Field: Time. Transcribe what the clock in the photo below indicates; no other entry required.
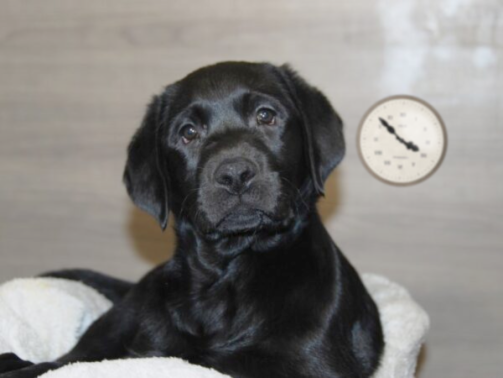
3:52
